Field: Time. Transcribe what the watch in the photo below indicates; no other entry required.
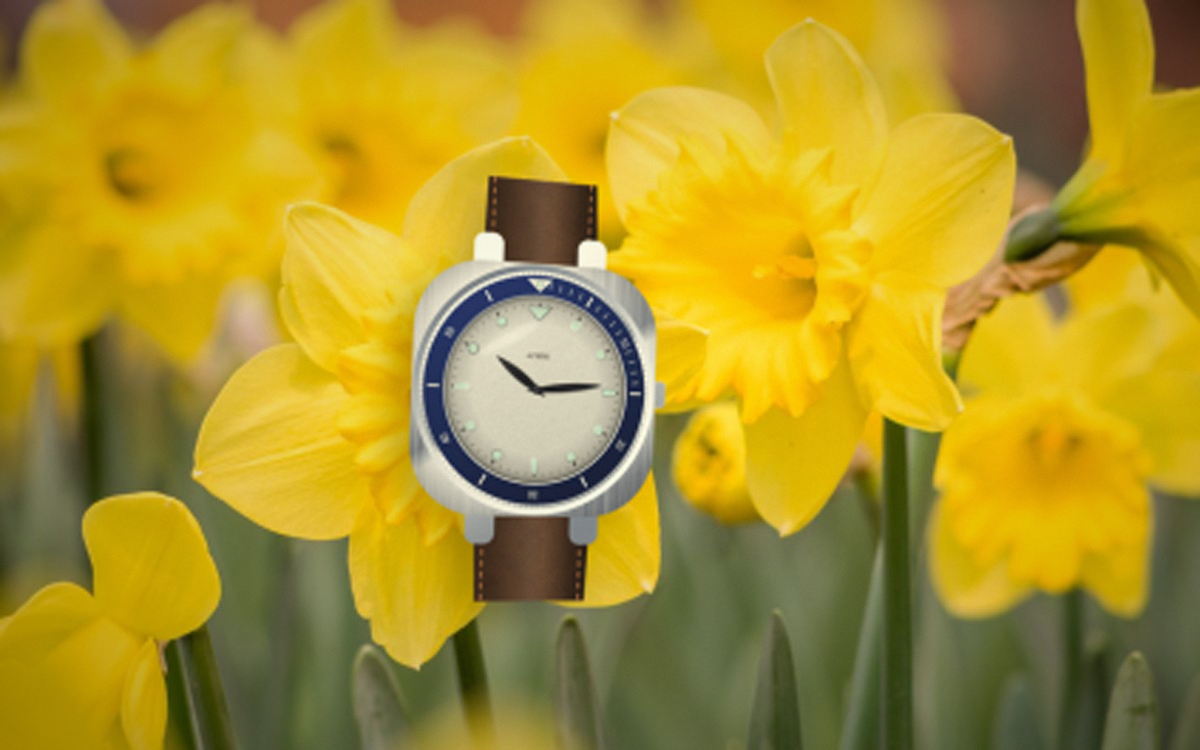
10:14
